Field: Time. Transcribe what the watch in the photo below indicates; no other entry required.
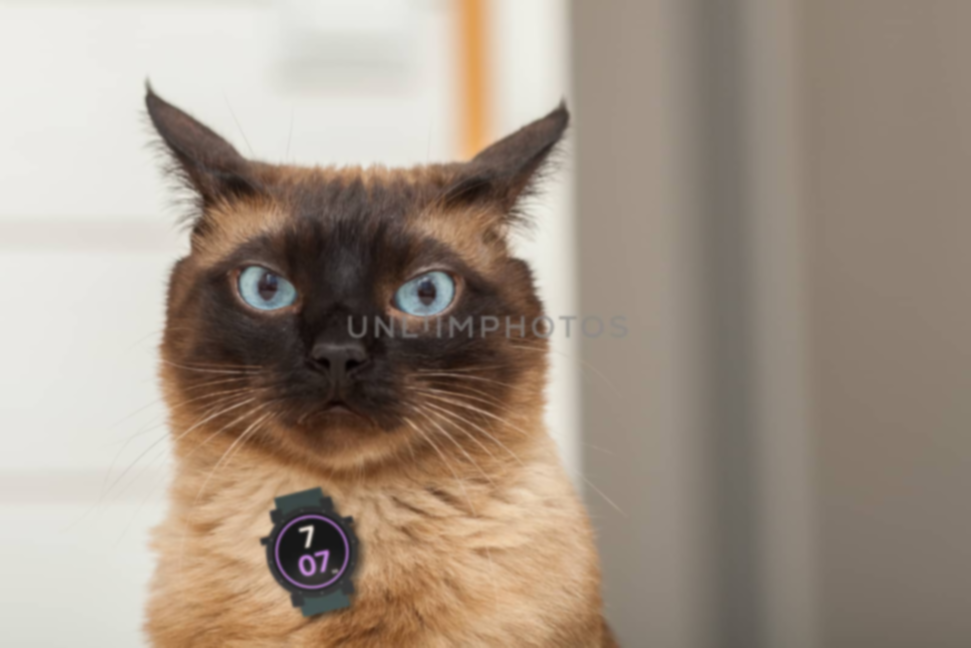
7:07
